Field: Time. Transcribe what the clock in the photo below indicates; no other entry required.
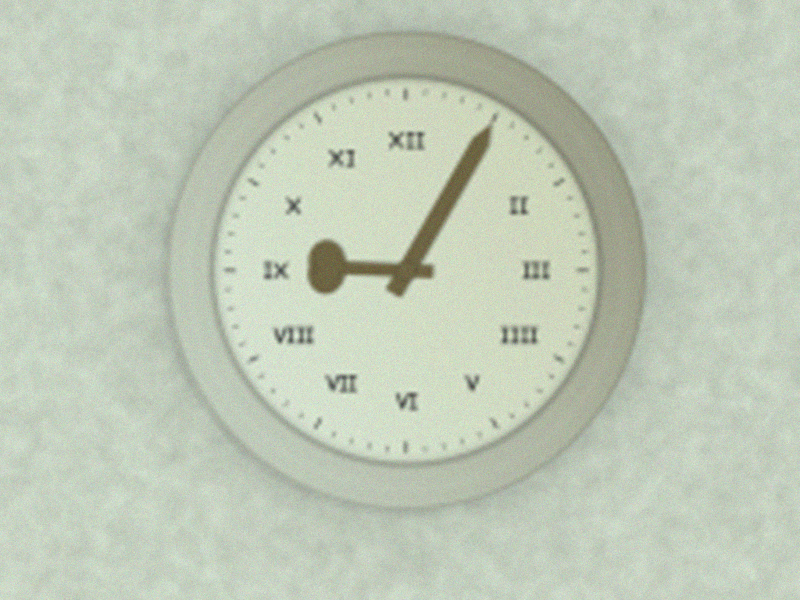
9:05
